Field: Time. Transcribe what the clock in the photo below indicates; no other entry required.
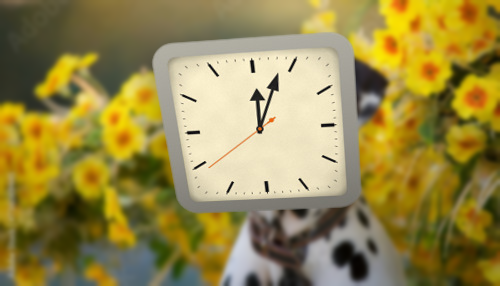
12:03:39
